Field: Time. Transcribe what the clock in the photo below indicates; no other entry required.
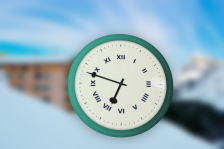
6:48
